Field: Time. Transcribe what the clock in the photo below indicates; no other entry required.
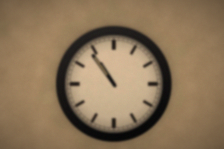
10:54
